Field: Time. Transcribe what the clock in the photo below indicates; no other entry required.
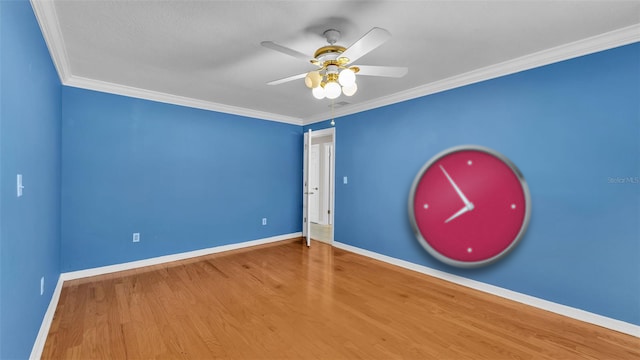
7:54
